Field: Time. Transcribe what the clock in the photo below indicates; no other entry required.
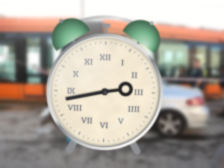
2:43
